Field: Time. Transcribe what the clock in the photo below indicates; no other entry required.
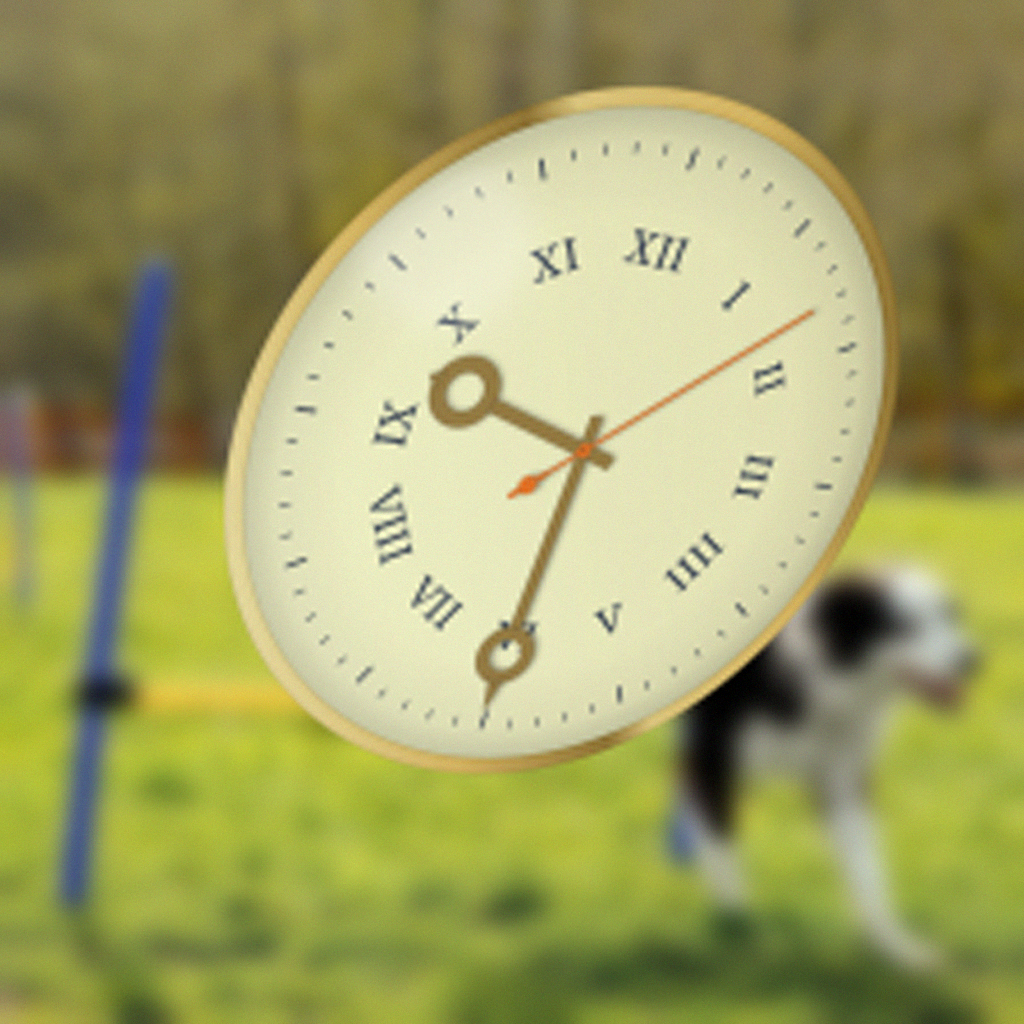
9:30:08
